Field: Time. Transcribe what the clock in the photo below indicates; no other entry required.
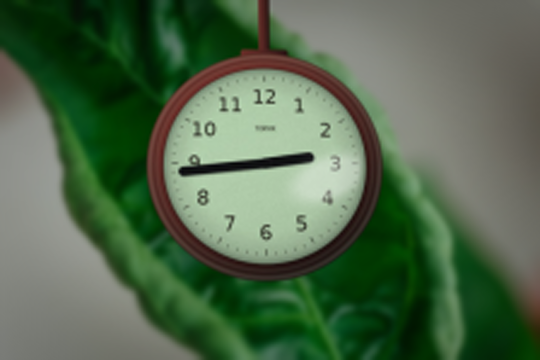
2:44
